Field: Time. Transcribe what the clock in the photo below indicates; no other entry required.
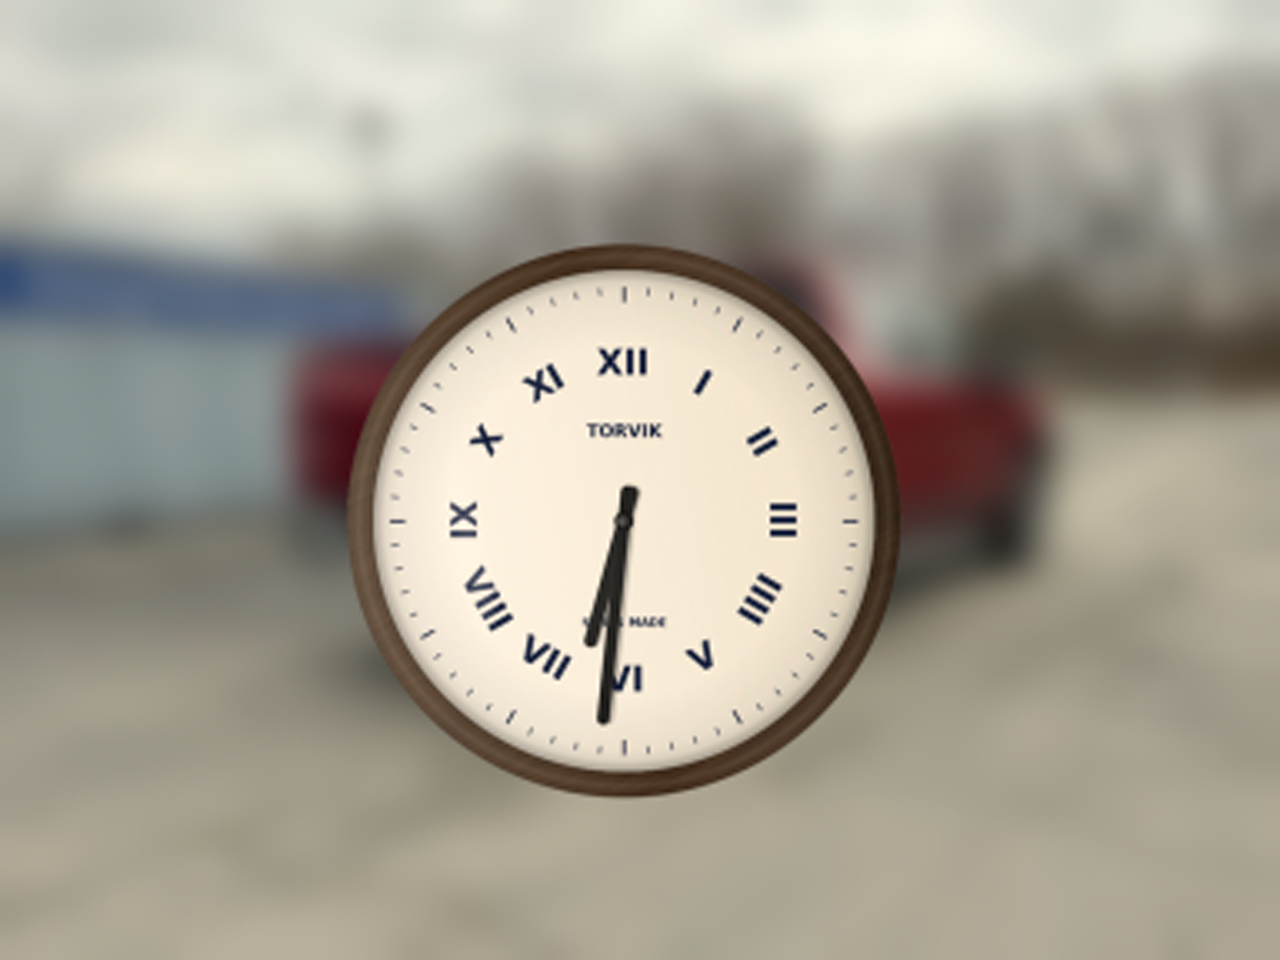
6:31
